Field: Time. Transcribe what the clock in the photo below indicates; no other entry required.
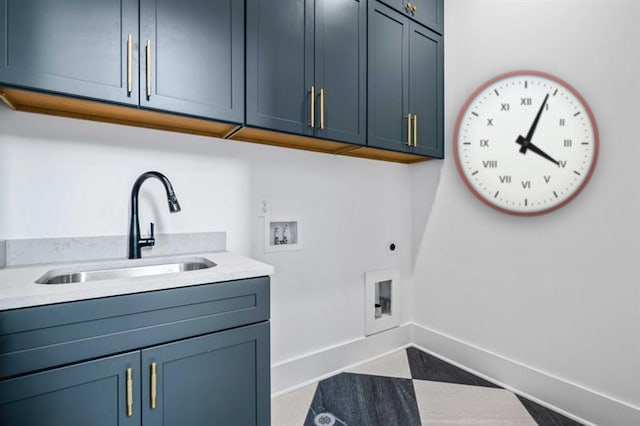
4:04
